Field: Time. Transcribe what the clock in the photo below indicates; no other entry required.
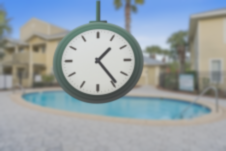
1:24
